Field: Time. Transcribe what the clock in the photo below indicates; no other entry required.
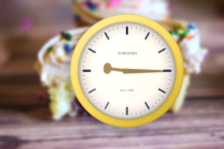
9:15
